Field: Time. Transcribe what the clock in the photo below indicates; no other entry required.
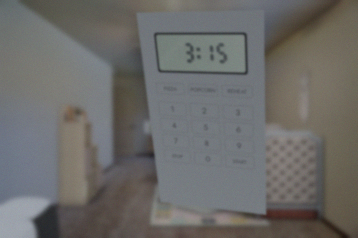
3:15
